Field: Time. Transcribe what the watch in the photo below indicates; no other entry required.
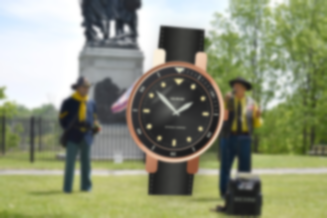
1:52
